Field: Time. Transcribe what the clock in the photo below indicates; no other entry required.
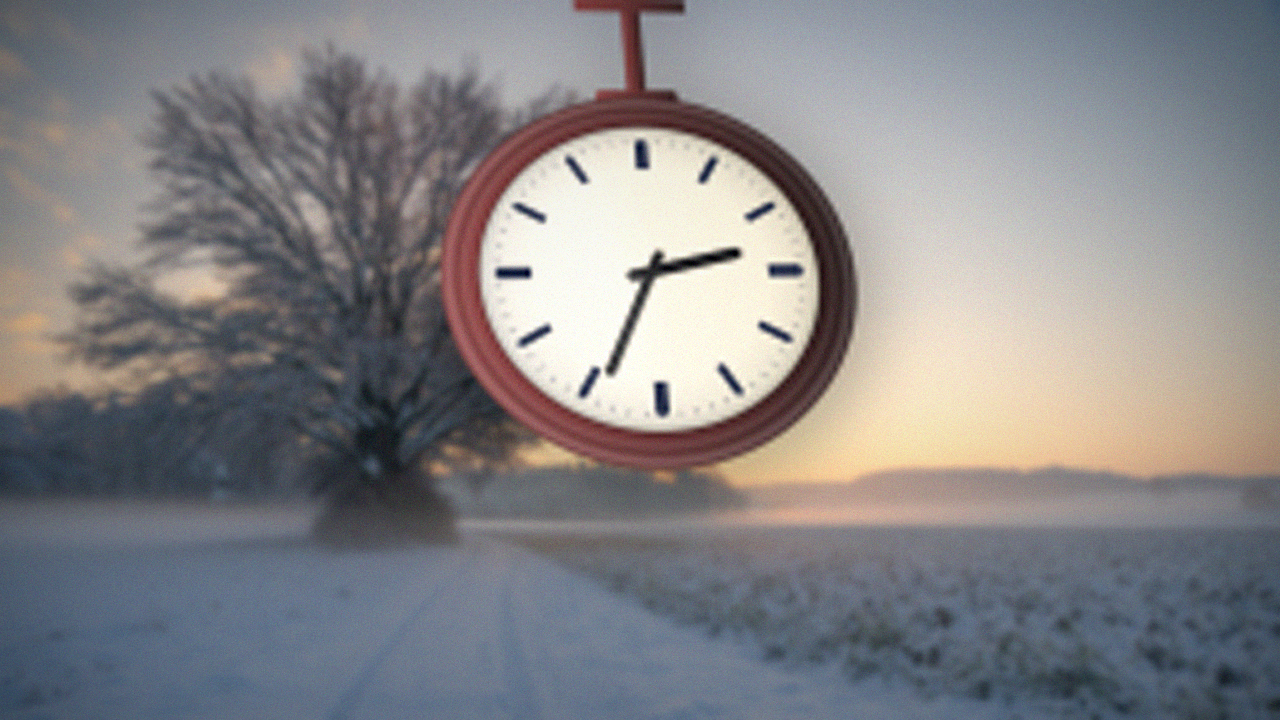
2:34
